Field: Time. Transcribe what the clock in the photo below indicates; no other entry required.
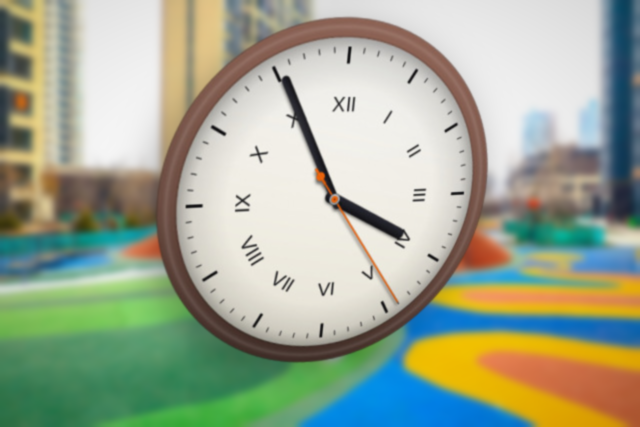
3:55:24
